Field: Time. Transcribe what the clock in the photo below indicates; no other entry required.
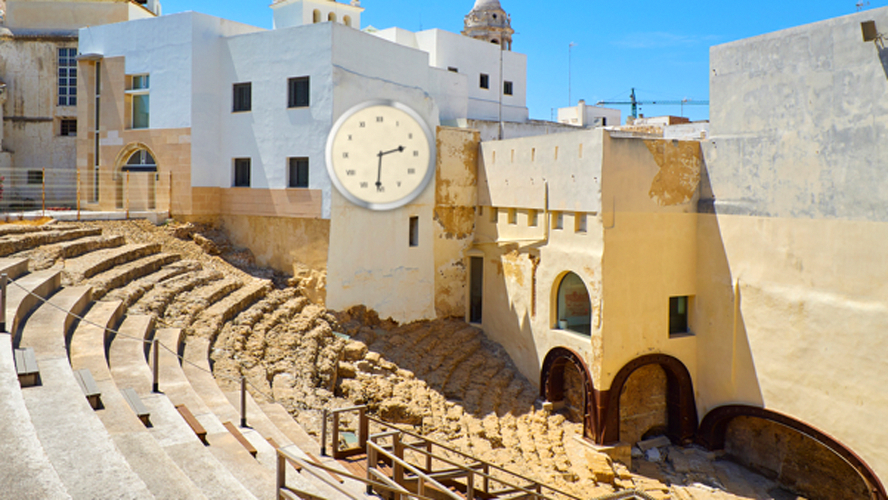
2:31
